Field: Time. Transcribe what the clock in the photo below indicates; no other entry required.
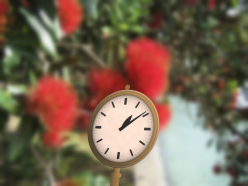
1:09
